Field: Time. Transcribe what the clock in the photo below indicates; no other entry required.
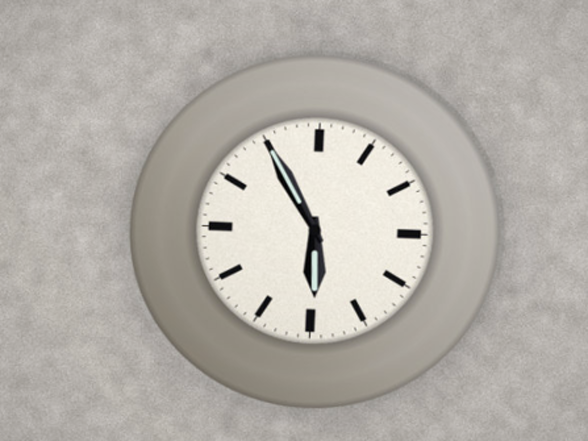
5:55
